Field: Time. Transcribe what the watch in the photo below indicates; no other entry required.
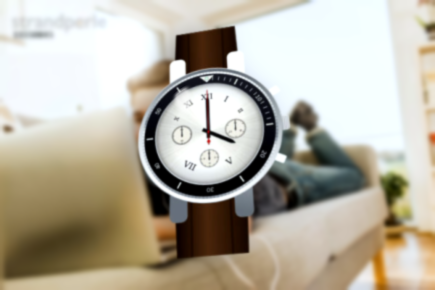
4:00
